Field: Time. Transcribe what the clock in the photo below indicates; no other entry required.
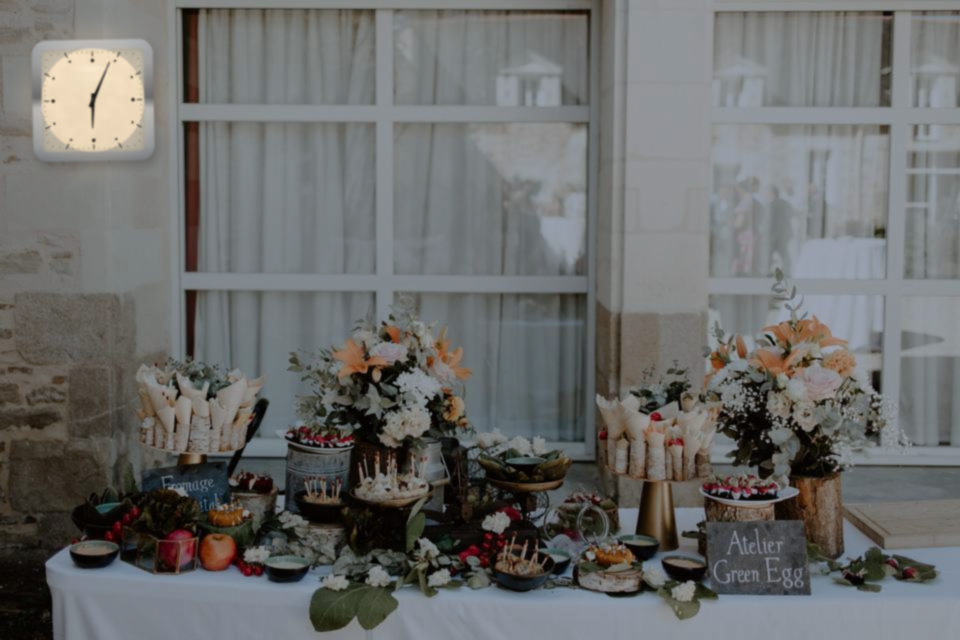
6:04
